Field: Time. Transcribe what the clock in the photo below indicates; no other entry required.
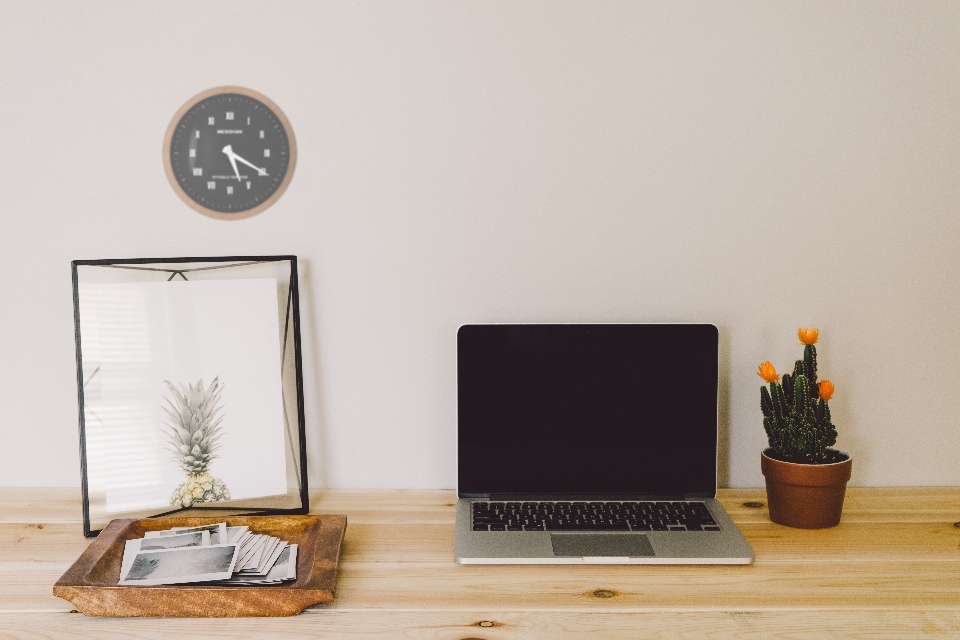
5:20
